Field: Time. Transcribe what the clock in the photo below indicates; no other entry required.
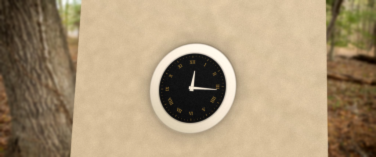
12:16
